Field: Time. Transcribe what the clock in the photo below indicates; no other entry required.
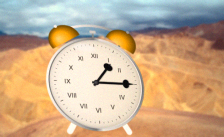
1:15
